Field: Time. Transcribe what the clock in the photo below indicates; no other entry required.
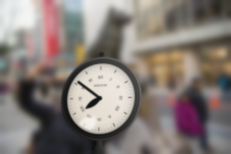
7:51
